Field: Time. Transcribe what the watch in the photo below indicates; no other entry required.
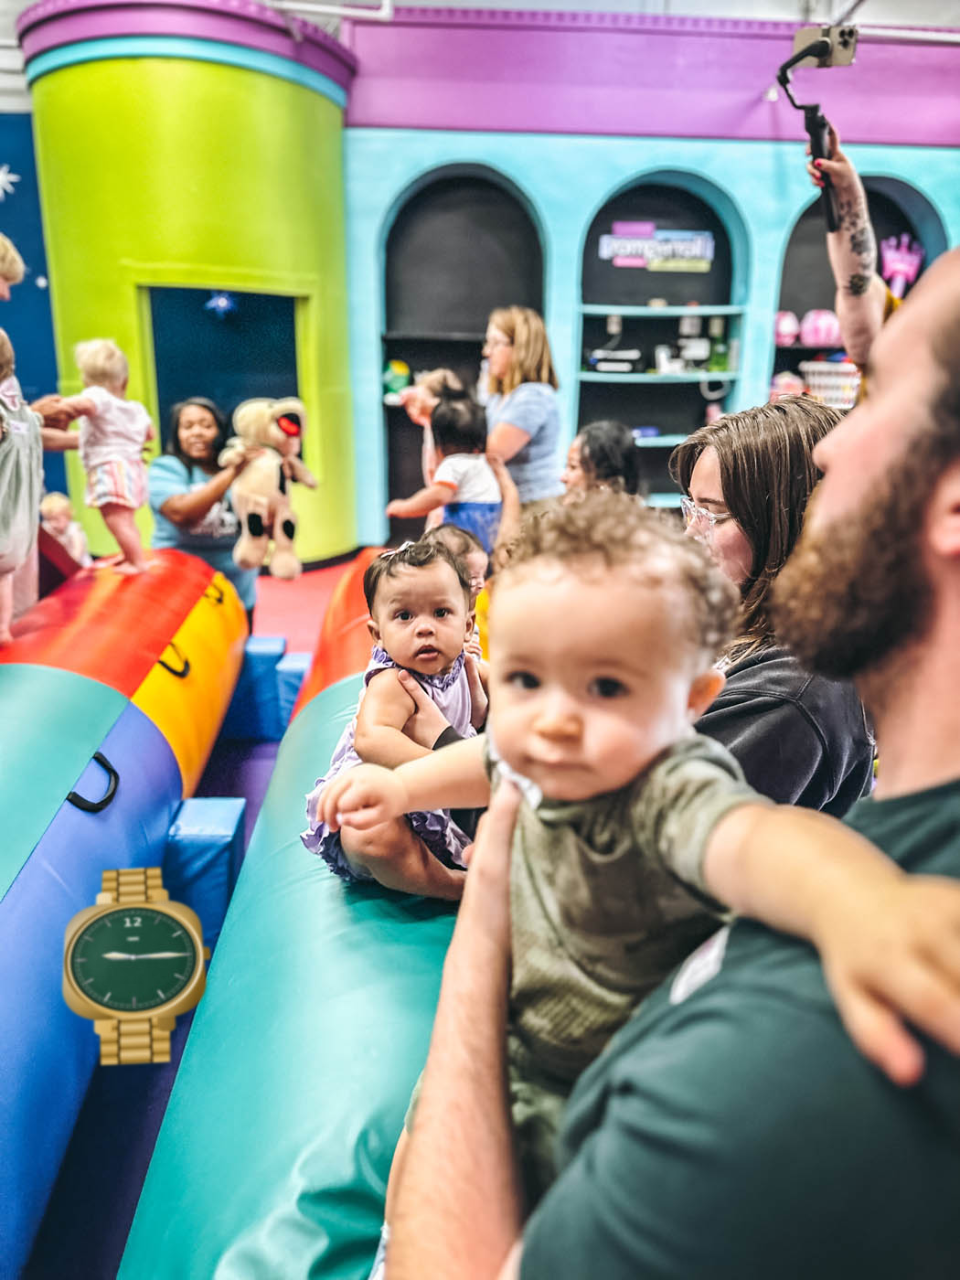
9:15
